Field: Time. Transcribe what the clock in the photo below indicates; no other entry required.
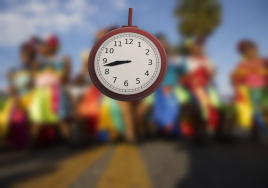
8:43
